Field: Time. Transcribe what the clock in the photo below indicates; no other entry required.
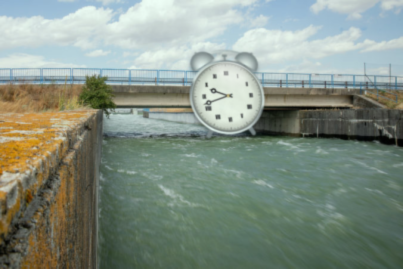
9:42
